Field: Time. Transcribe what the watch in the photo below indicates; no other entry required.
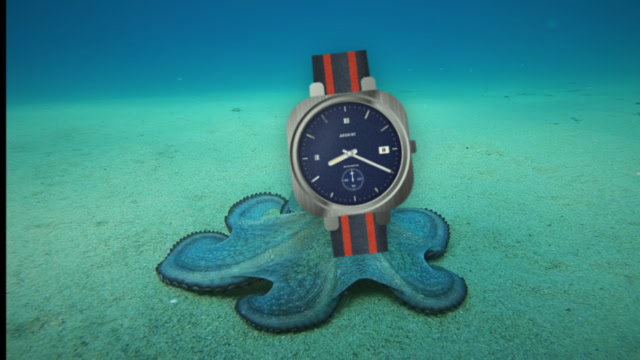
8:20
